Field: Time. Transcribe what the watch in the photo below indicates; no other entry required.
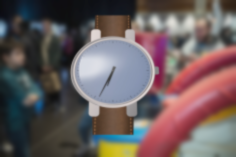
6:34
